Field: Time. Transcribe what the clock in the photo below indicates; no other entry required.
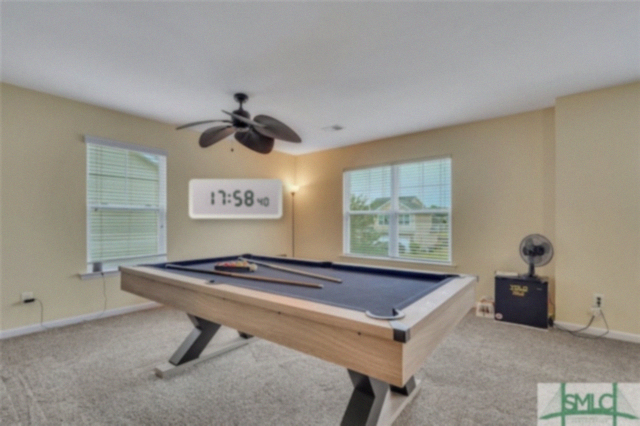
17:58
